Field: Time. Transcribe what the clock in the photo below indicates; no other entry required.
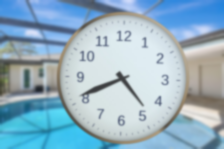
4:41
